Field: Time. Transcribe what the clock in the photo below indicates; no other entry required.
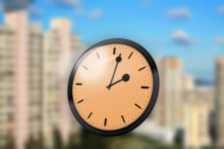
2:02
